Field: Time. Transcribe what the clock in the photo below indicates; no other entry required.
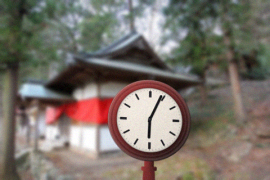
6:04
